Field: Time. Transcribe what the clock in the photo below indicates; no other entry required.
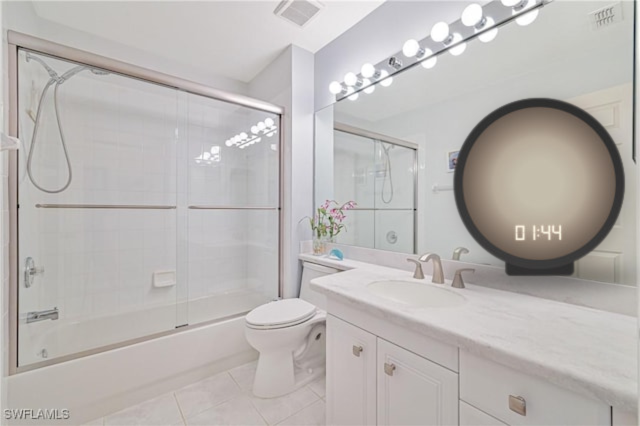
1:44
